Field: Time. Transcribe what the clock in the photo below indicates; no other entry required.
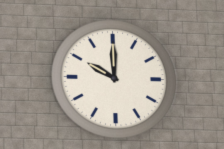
10:00
